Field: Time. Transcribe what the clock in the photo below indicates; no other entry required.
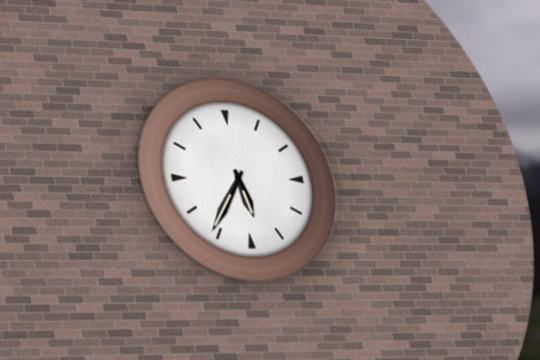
5:36
